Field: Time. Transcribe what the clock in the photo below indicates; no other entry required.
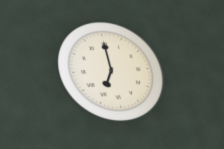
7:00
